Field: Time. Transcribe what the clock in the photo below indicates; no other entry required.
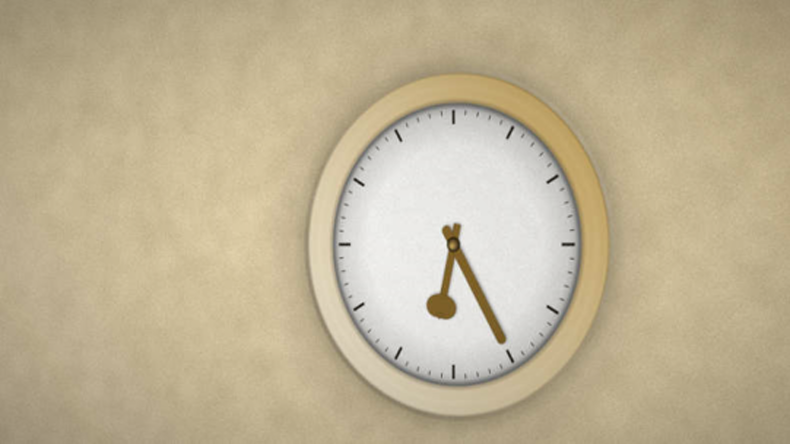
6:25
